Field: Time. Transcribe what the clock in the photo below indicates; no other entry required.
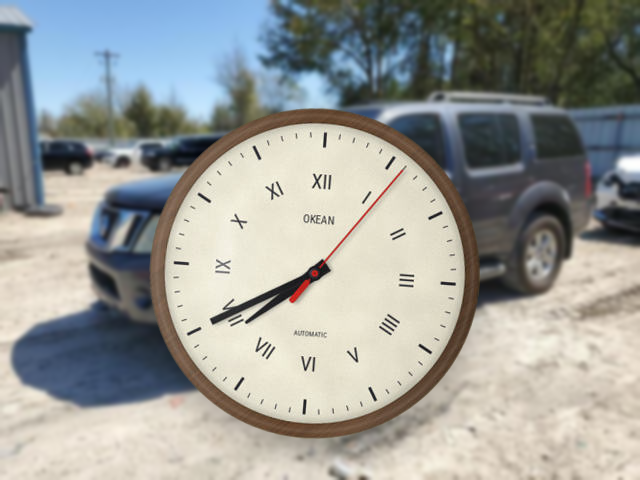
7:40:06
